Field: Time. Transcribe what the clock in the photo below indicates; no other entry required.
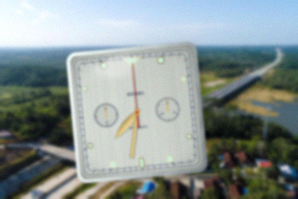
7:32
